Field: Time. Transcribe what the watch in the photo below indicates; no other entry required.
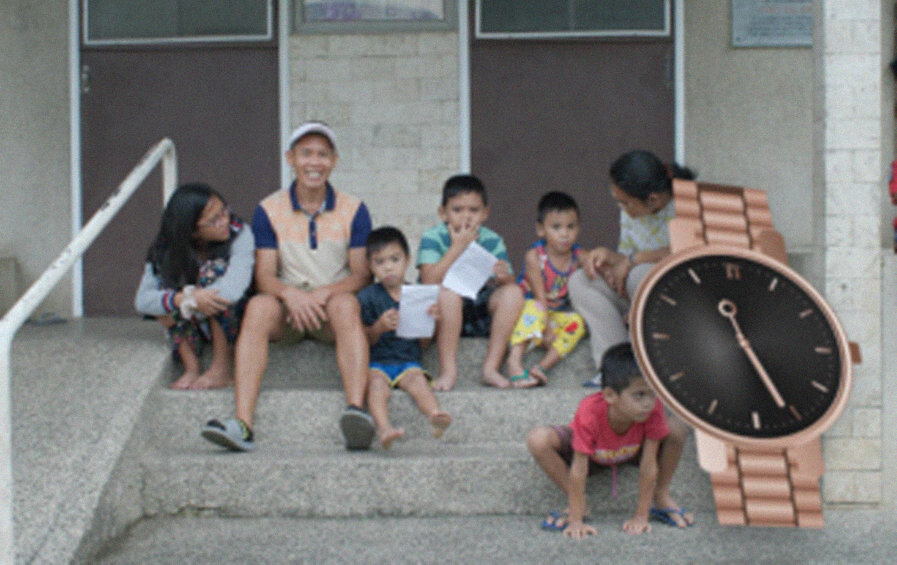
11:26
